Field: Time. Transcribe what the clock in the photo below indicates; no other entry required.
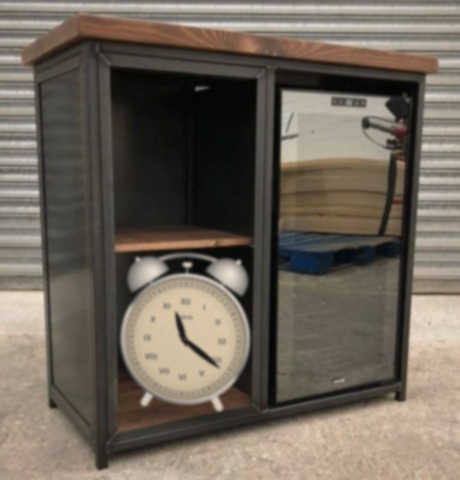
11:21
